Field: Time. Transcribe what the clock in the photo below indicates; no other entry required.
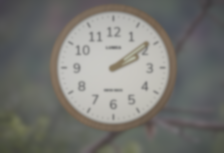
2:09
